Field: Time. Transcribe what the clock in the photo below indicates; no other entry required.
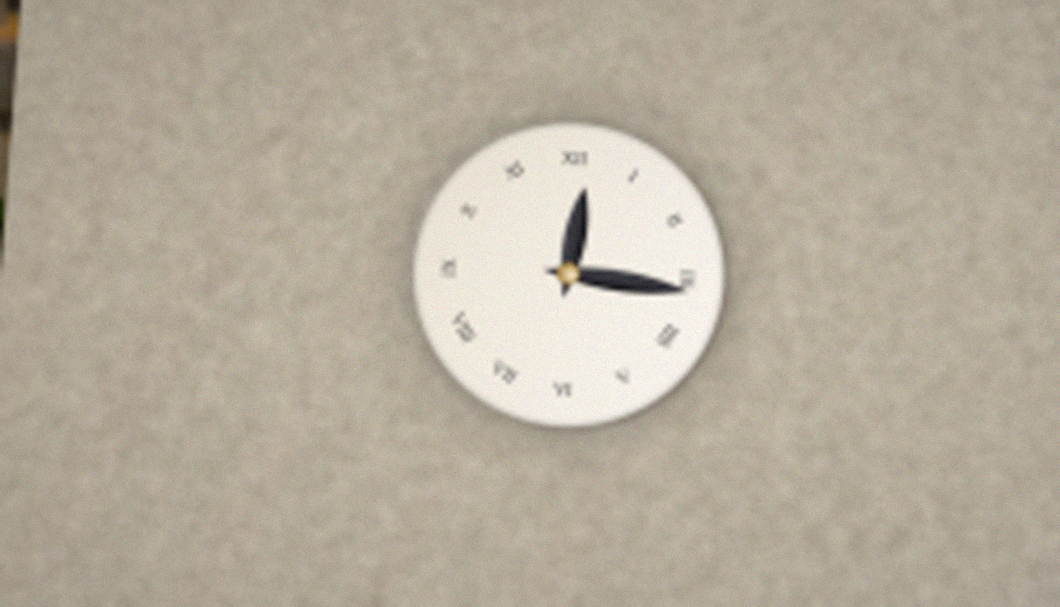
12:16
